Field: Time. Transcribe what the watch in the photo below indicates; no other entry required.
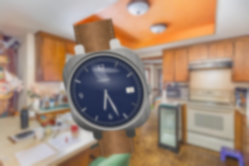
6:27
